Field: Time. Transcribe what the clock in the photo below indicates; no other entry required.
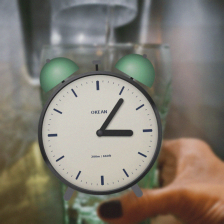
3:06
